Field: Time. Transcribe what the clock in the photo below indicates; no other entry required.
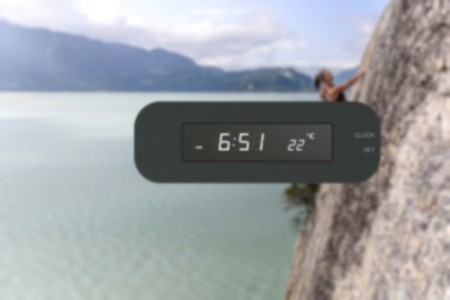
6:51
